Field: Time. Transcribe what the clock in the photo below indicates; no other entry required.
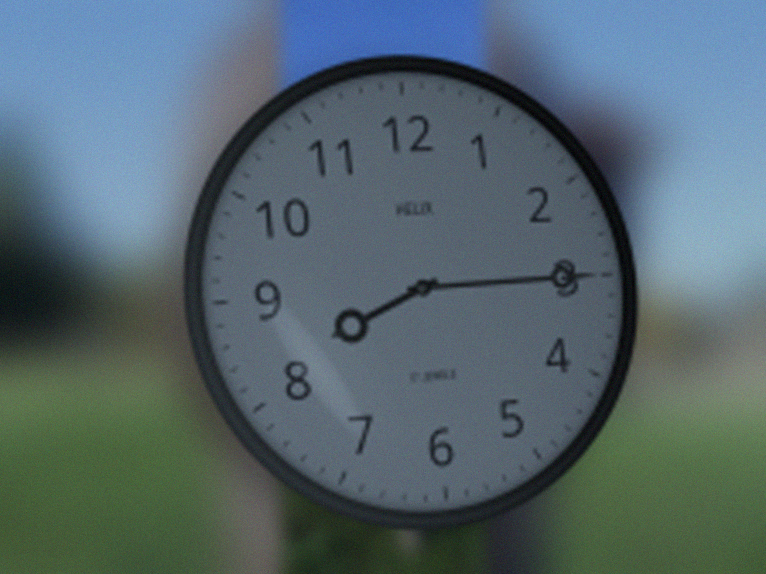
8:15
